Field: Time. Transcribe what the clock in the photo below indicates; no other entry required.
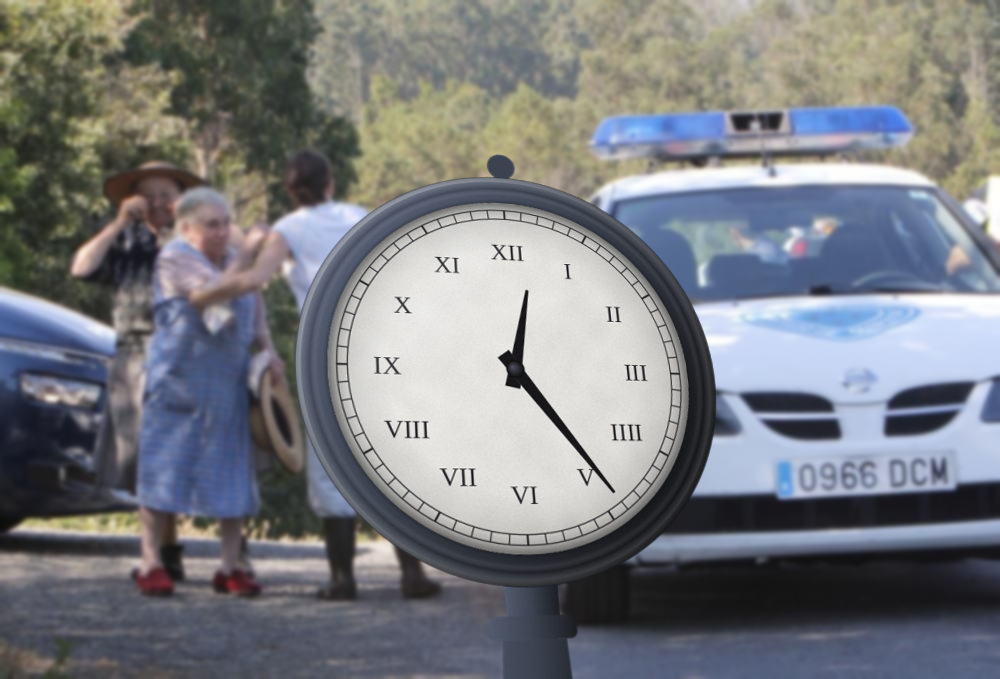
12:24
